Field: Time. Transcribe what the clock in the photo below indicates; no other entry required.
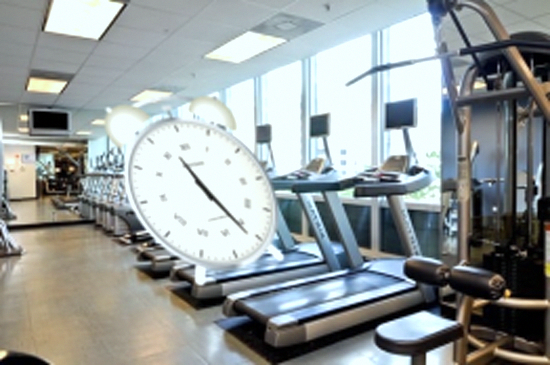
11:26
